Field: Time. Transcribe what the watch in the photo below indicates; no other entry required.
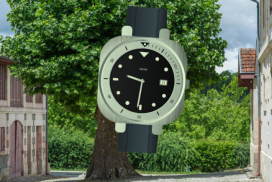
9:31
